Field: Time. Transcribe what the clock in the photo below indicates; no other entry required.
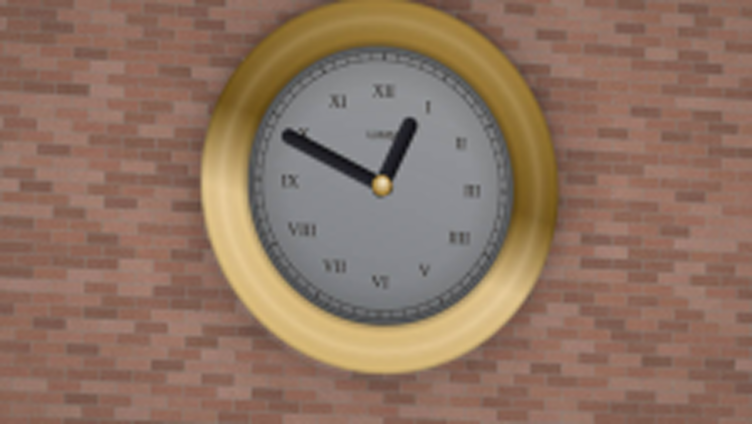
12:49
